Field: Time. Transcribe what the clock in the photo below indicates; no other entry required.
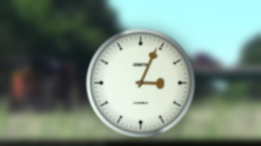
3:04
